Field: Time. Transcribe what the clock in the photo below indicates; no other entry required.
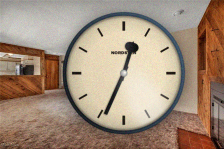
12:34
